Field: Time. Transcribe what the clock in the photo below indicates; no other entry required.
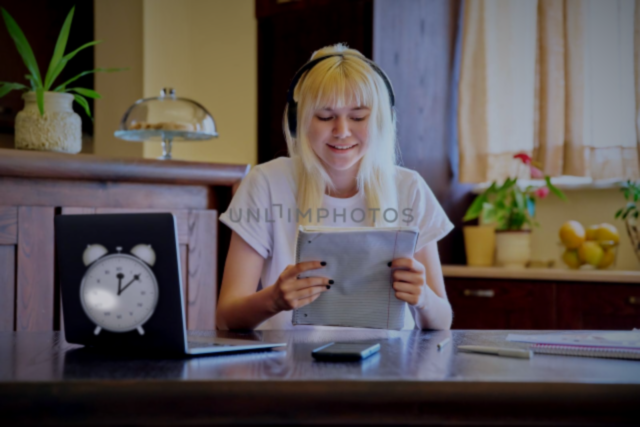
12:08
